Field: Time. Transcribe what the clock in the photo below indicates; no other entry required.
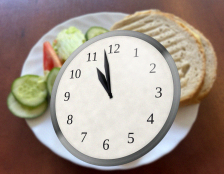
10:58
